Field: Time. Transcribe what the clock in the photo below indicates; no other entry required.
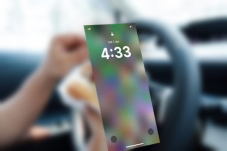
4:33
